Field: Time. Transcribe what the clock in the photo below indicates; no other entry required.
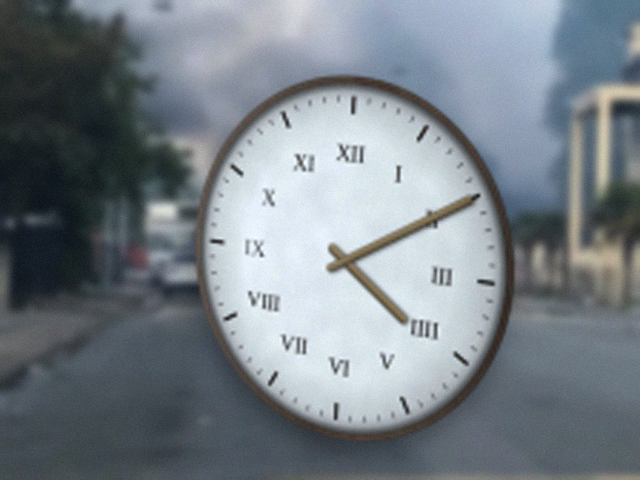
4:10
